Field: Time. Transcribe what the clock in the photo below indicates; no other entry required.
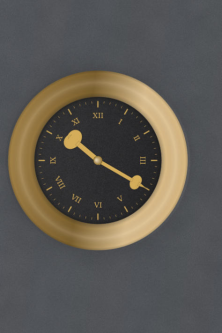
10:20
